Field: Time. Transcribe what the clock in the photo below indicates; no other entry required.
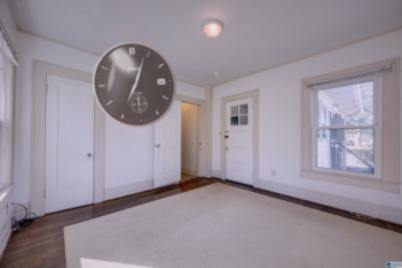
7:04
